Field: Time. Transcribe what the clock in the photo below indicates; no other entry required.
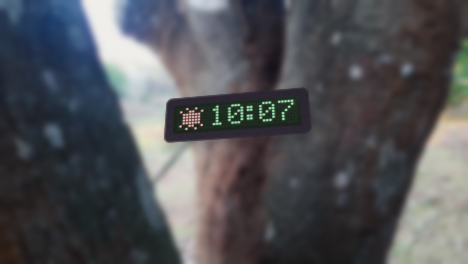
10:07
